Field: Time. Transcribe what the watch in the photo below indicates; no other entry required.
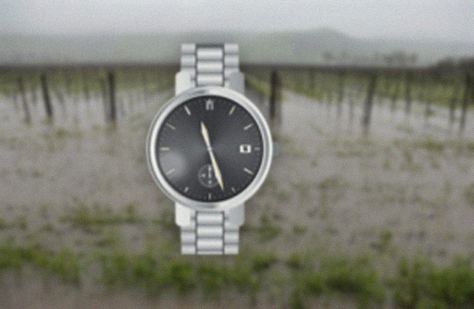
11:27
